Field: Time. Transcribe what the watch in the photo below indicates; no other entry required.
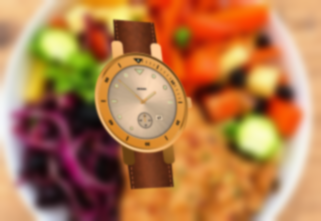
1:52
